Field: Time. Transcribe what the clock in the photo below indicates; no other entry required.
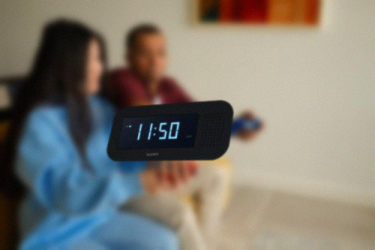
11:50
